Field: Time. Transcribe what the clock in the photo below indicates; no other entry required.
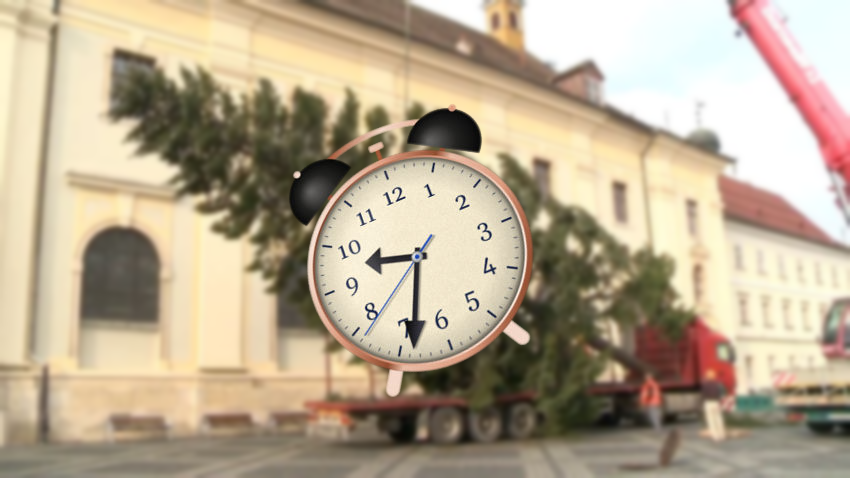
9:33:39
